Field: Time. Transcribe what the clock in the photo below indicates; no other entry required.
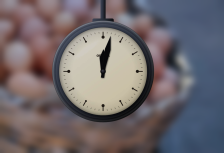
12:02
